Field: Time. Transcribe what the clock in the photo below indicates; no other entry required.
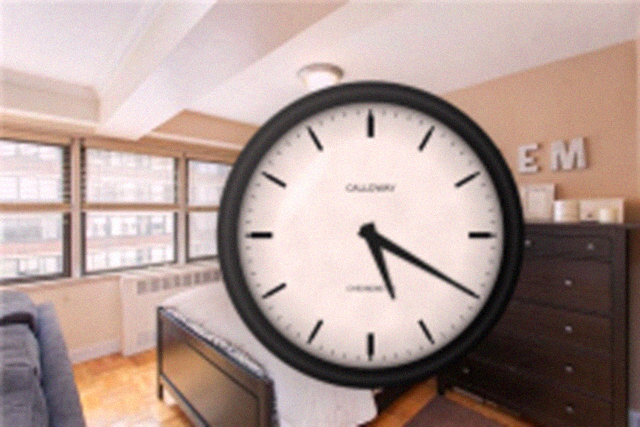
5:20
